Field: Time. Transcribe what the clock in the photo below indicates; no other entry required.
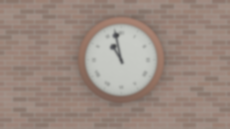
10:58
